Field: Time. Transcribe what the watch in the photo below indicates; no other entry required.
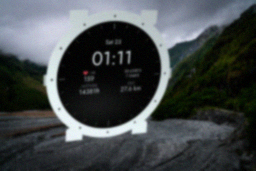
1:11
